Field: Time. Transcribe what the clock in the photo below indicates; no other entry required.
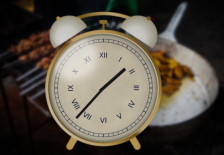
1:37
